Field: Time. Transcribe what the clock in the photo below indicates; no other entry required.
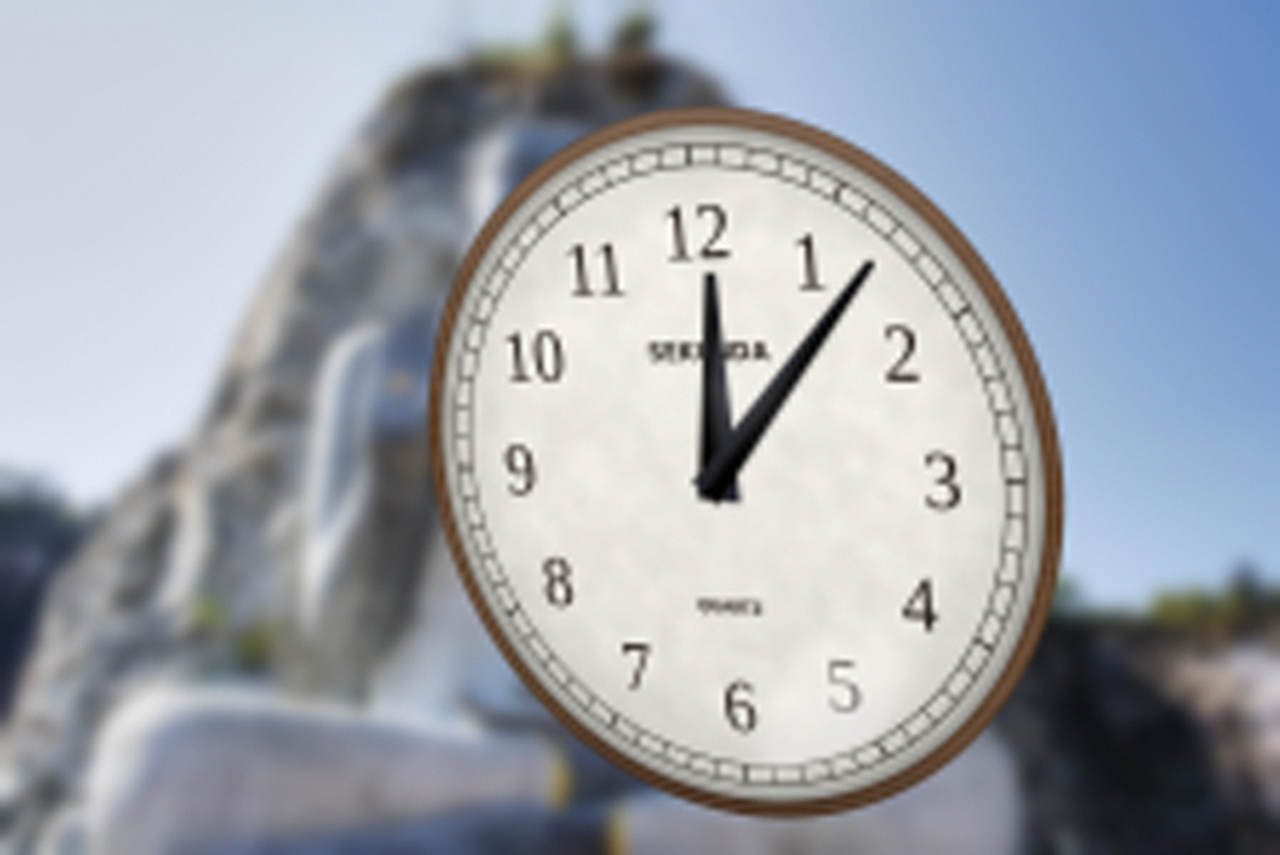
12:07
